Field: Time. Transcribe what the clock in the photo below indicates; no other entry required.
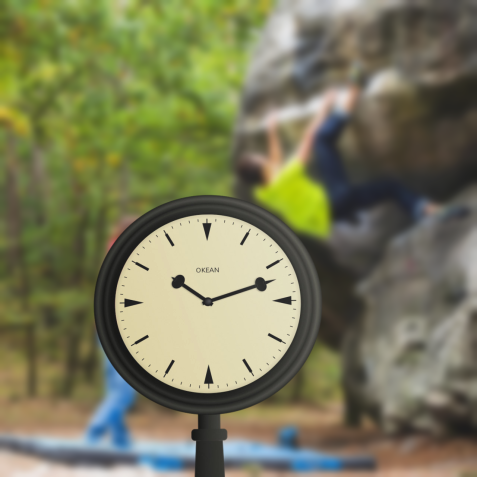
10:12
